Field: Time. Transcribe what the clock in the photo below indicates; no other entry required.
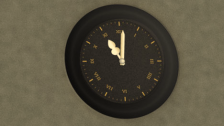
11:01
